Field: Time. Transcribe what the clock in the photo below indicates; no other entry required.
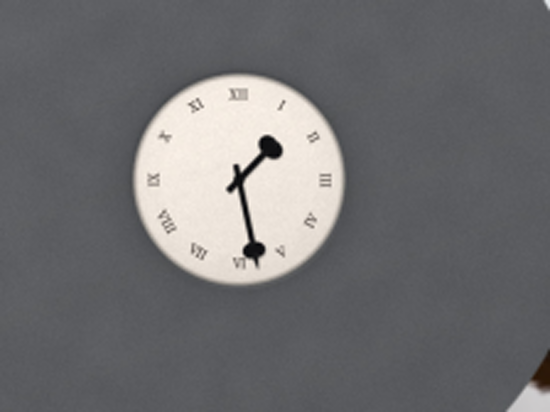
1:28
